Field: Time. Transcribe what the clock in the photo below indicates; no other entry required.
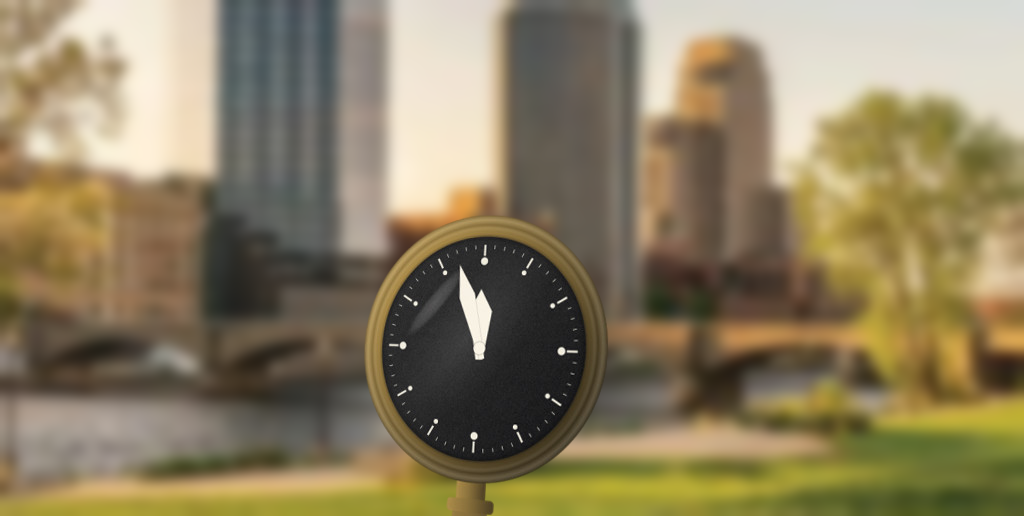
11:57
